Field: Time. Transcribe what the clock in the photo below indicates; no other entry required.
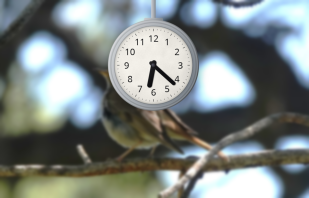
6:22
